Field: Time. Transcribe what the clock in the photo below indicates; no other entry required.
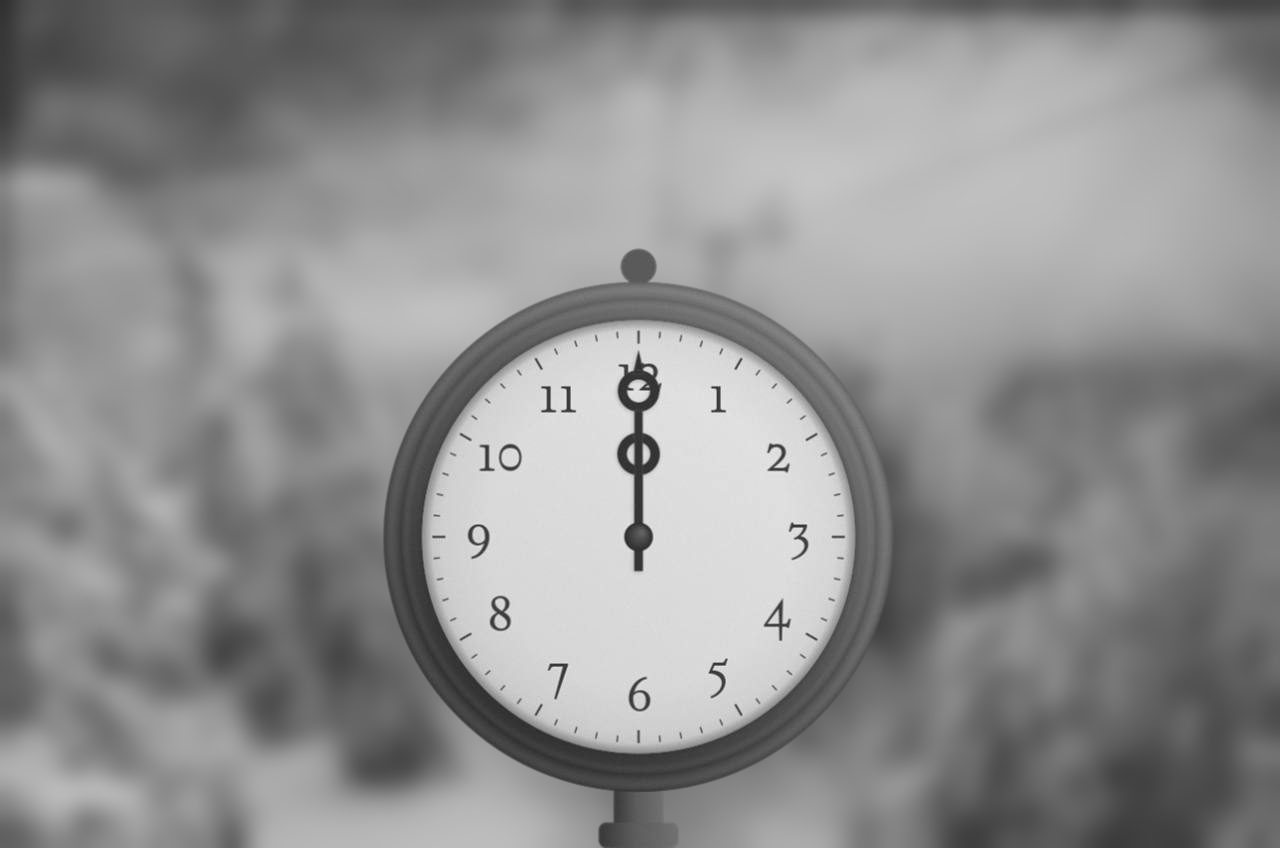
12:00
